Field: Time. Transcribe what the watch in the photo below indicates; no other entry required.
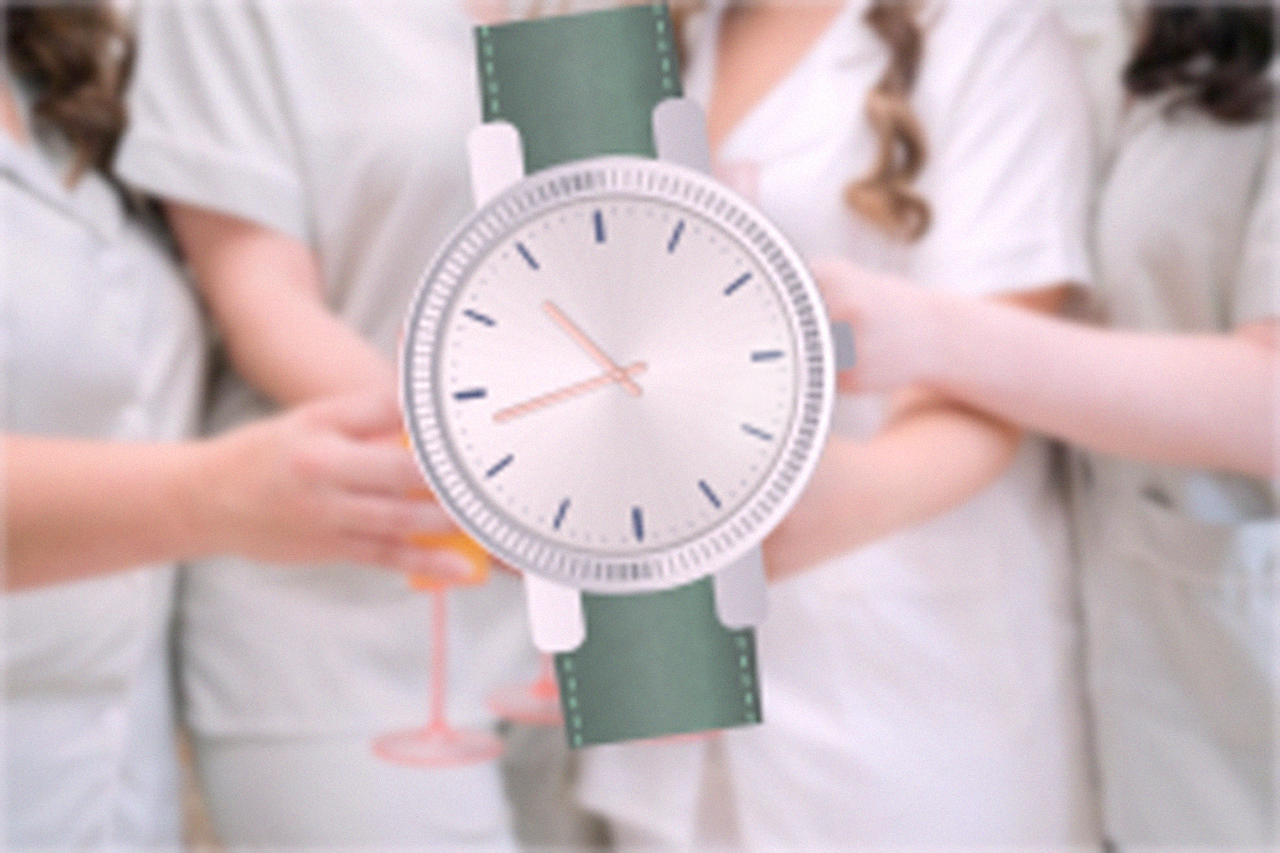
10:43
